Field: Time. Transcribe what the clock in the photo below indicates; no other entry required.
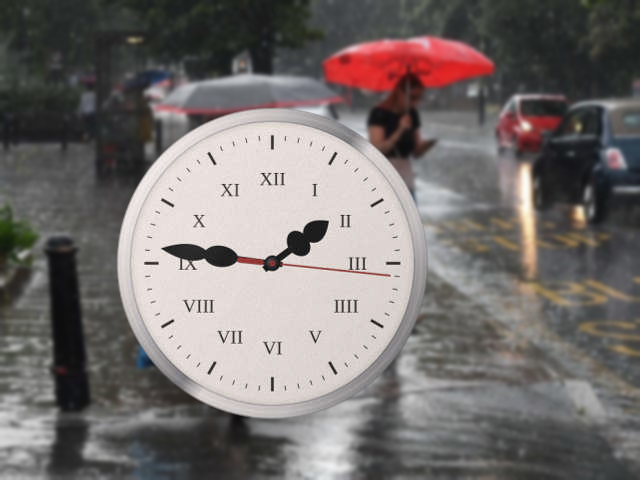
1:46:16
